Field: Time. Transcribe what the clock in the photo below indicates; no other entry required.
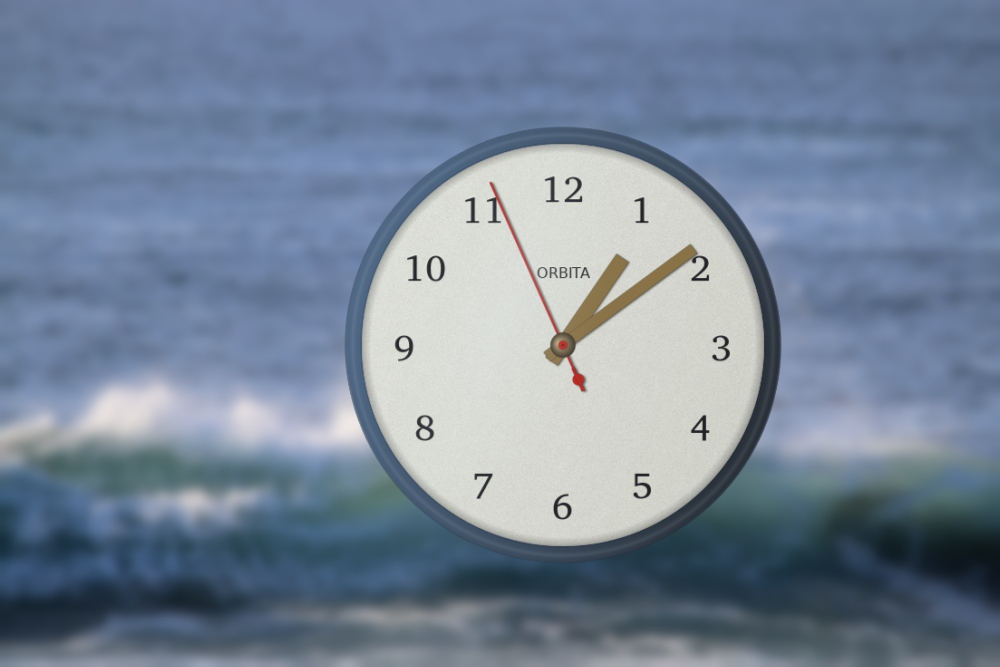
1:08:56
